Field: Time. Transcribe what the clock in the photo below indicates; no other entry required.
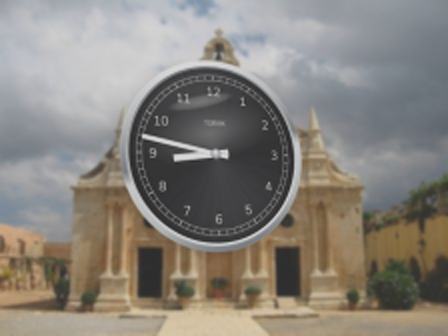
8:47
